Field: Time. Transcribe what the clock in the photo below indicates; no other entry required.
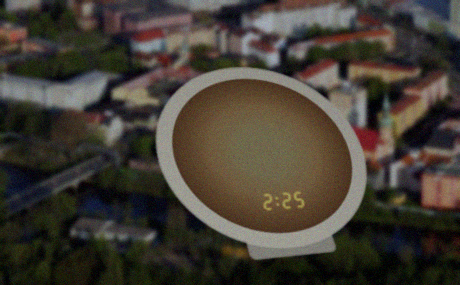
2:25
